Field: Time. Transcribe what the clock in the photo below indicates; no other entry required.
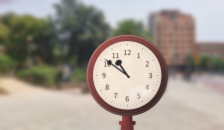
10:51
